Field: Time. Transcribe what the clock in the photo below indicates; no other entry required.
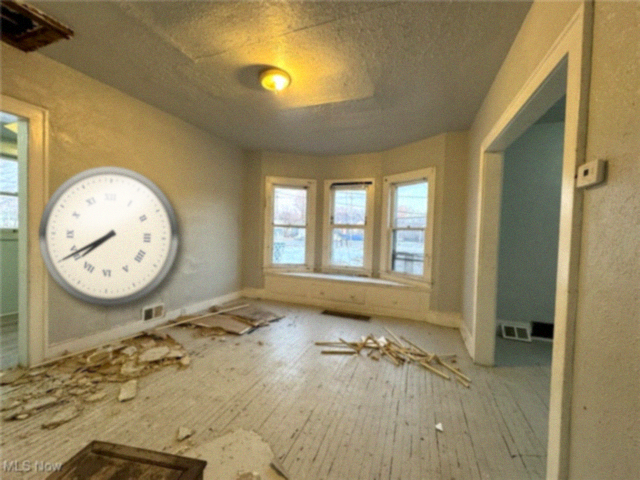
7:40
